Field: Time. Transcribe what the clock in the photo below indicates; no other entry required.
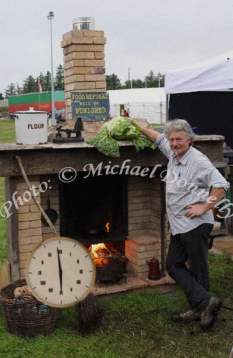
5:59
